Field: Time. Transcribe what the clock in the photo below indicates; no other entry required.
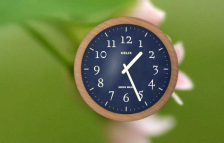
1:26
